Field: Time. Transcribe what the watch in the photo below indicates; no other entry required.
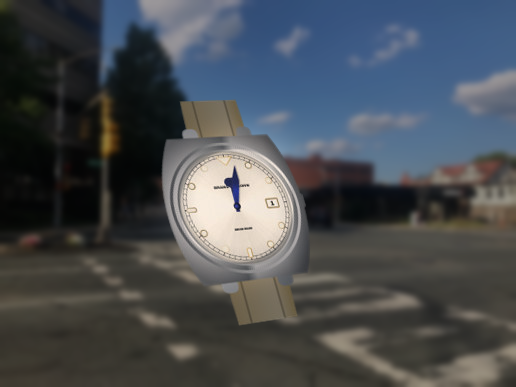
12:02
